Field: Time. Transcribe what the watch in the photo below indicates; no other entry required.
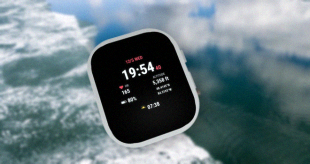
19:54
